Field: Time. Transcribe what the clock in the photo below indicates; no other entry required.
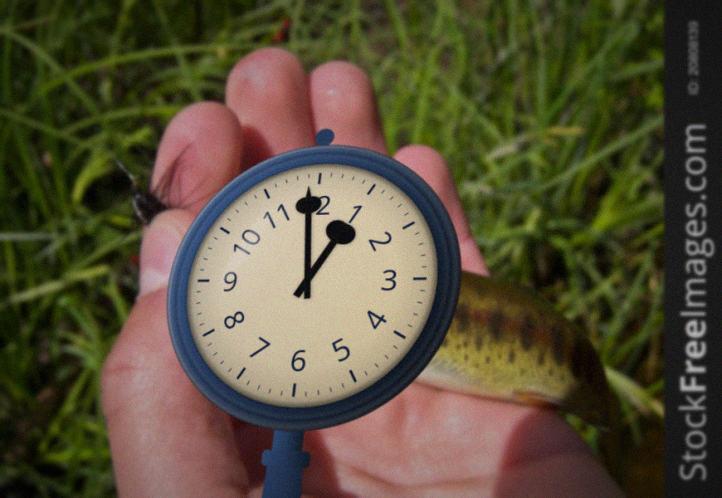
12:59
